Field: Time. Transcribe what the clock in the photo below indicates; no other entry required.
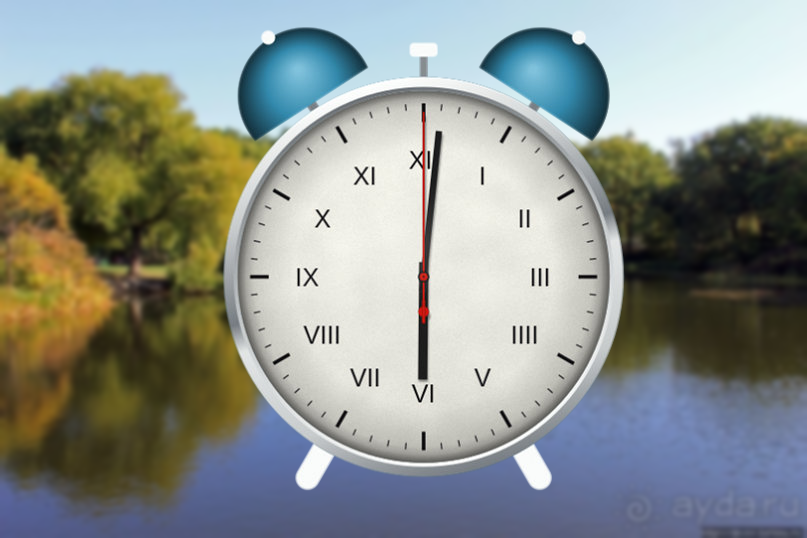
6:01:00
